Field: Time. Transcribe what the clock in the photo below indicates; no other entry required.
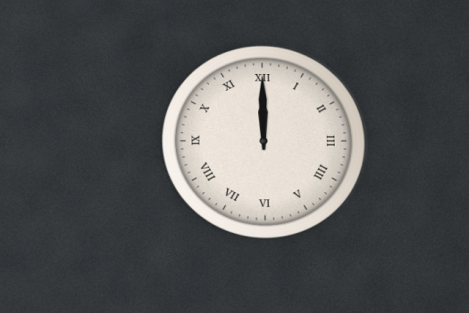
12:00
